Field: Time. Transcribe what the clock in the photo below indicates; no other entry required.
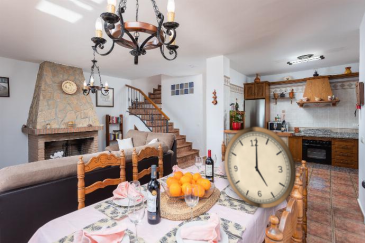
5:01
